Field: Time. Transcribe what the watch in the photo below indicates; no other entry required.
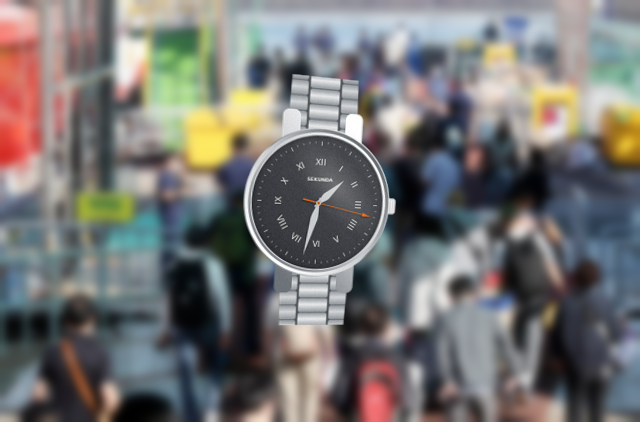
1:32:17
